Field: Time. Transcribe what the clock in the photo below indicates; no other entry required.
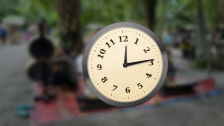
12:14
